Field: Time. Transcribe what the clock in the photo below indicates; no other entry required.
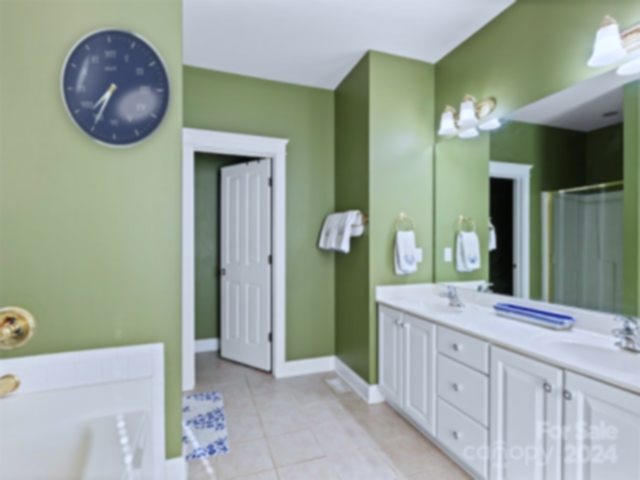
7:35
